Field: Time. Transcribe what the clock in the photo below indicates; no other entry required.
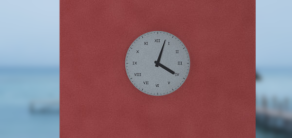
4:03
